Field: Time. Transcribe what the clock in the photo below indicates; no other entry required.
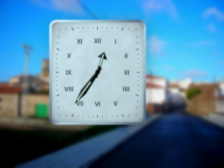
12:36
